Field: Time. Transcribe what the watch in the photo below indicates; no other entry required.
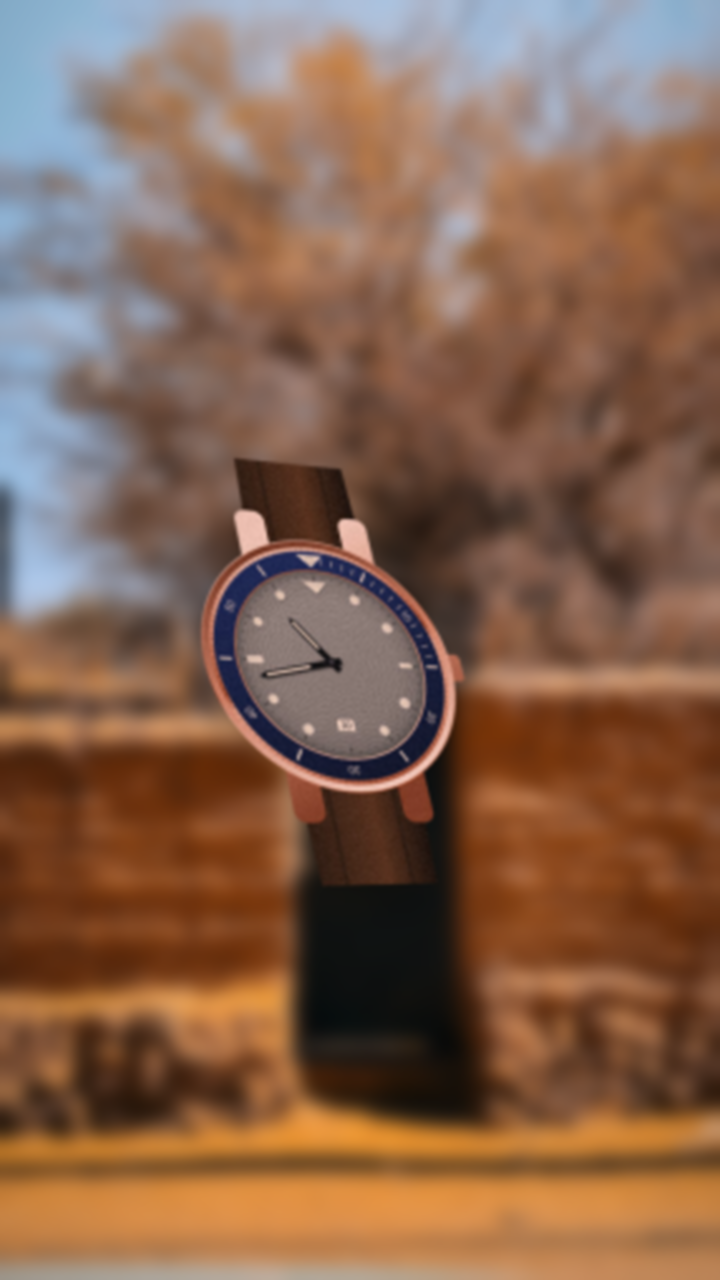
10:43
